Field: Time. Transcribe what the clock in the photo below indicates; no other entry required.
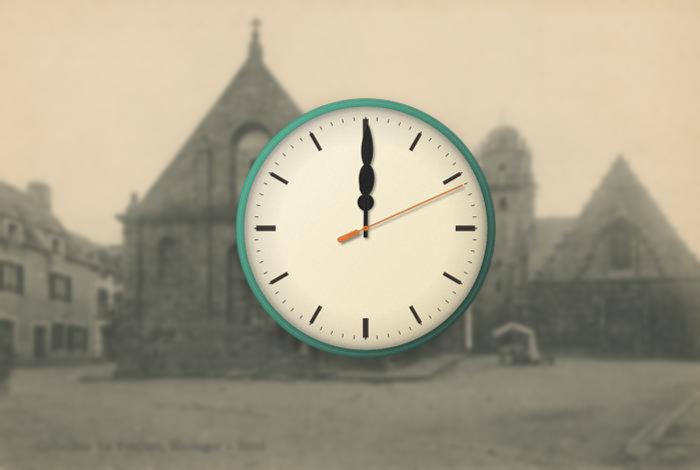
12:00:11
